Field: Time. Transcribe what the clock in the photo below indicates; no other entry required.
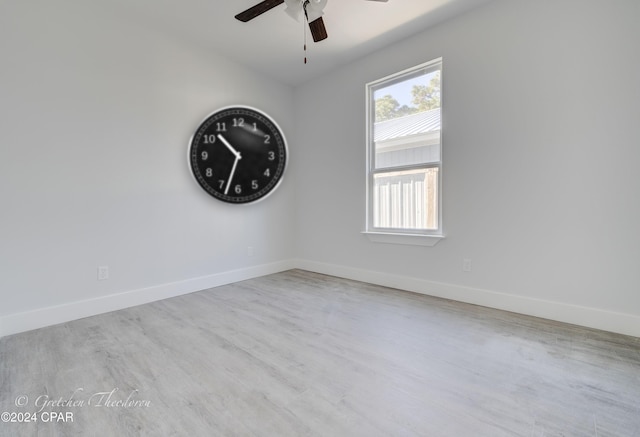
10:33
